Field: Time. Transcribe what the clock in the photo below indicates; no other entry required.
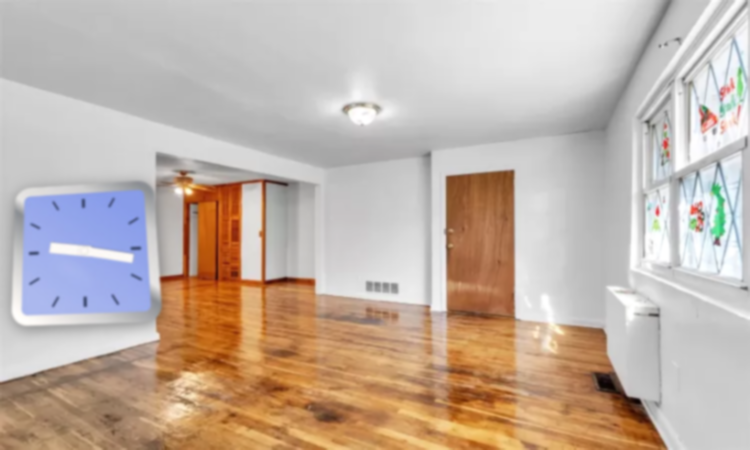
9:17
